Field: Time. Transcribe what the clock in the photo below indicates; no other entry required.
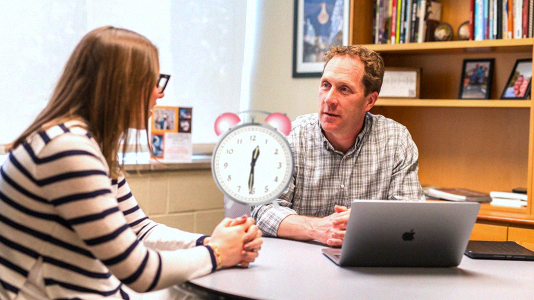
12:31
